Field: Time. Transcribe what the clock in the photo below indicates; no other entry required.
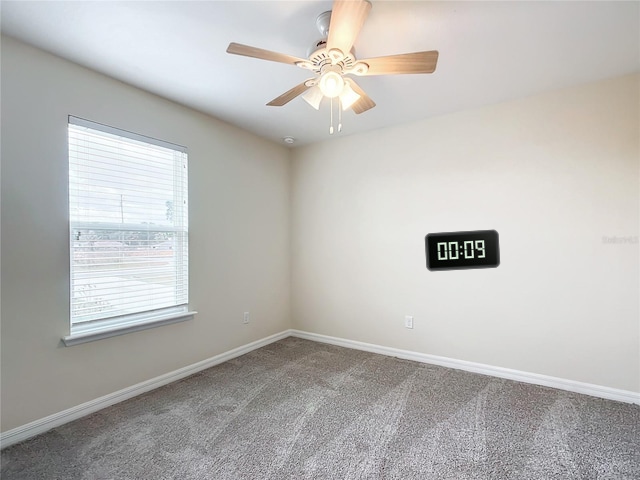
0:09
